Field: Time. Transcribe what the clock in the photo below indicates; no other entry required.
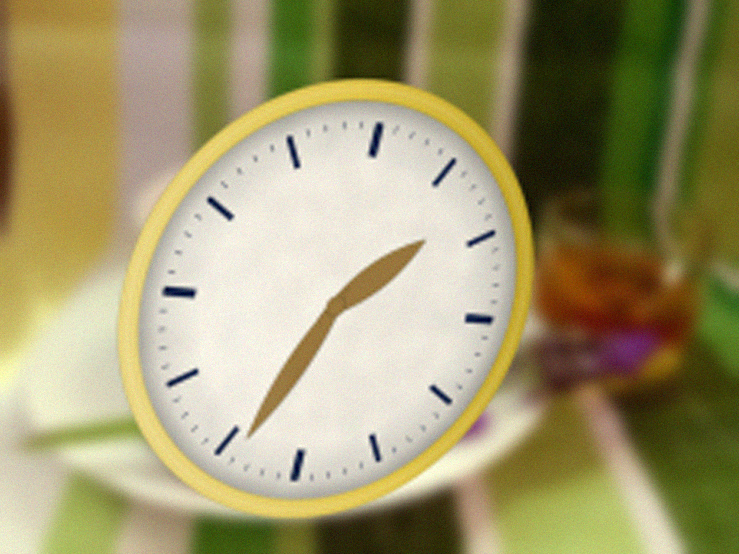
1:34
